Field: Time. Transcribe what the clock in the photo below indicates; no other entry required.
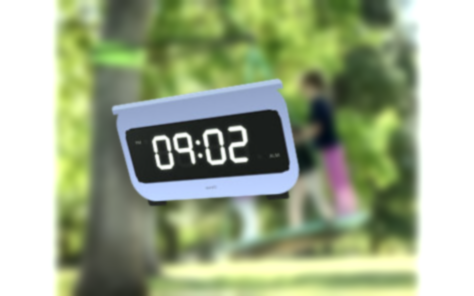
9:02
